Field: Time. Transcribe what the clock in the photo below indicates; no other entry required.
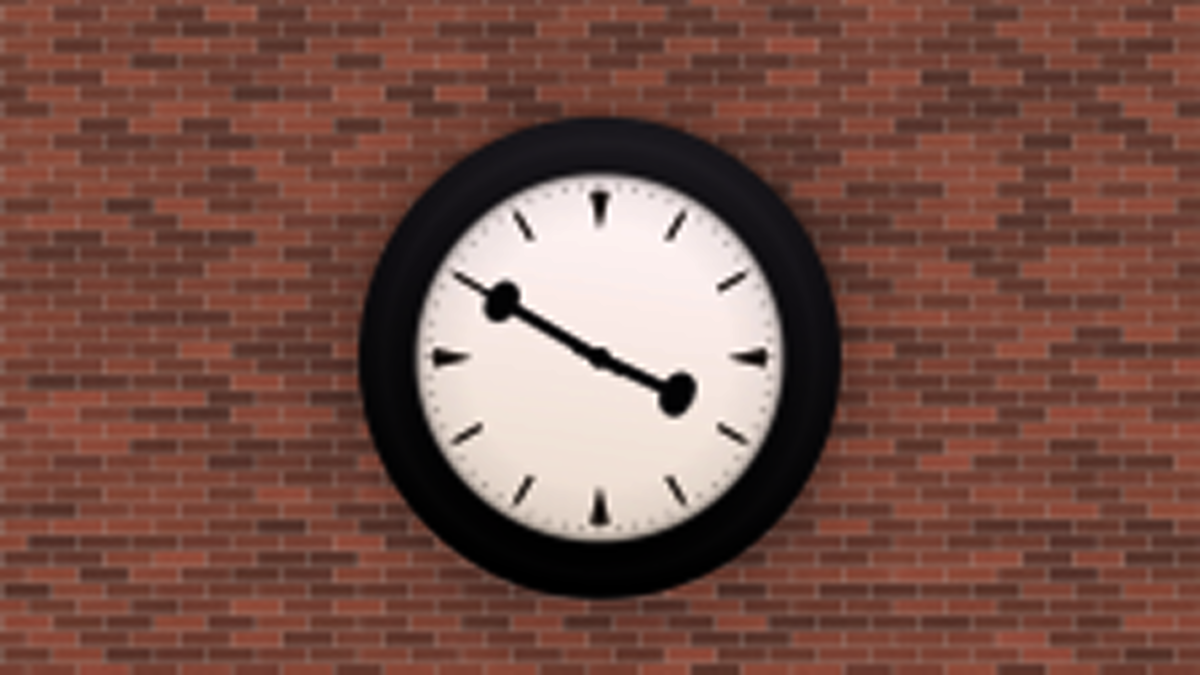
3:50
